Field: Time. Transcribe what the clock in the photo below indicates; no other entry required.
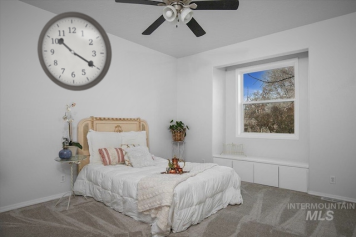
10:20
